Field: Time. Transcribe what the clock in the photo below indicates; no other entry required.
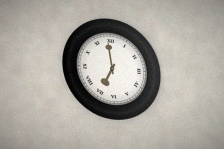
6:59
